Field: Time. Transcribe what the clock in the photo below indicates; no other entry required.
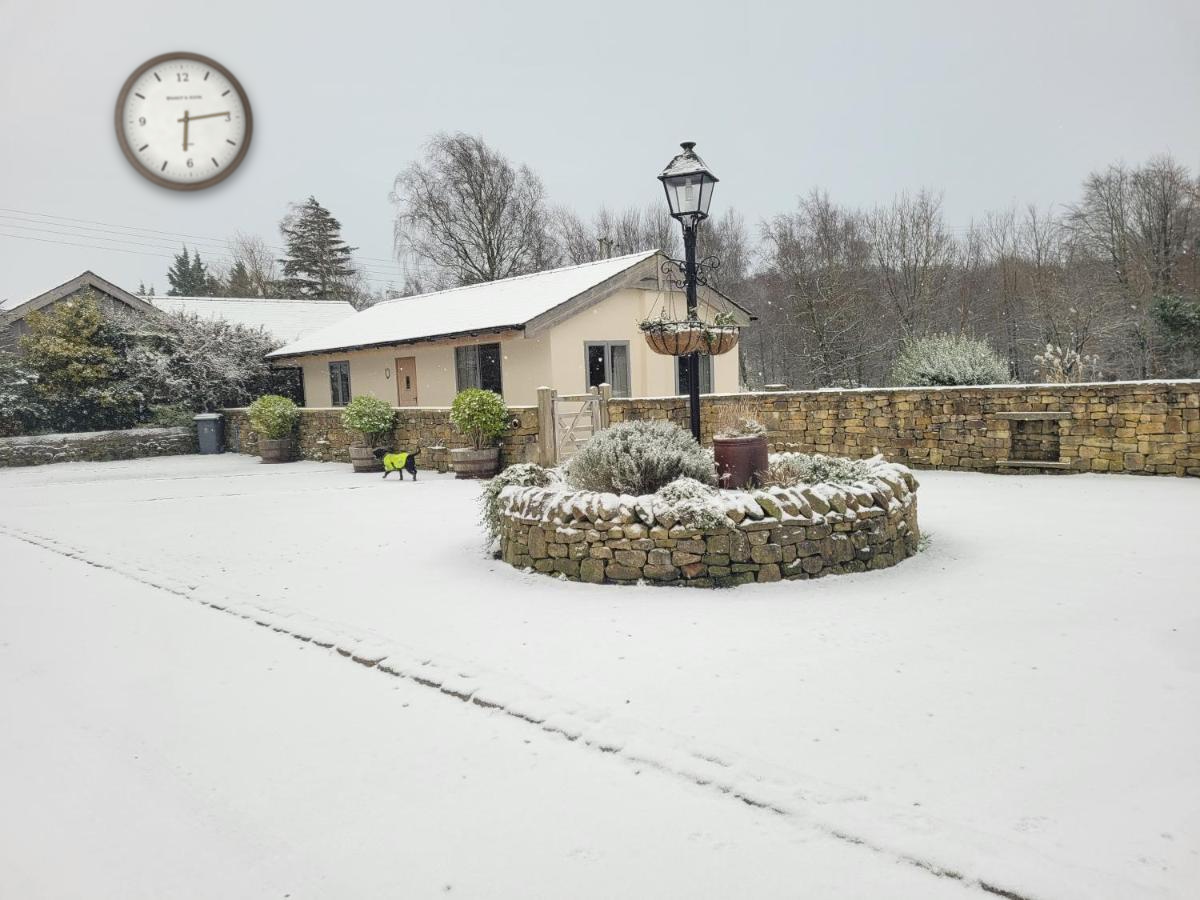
6:14
